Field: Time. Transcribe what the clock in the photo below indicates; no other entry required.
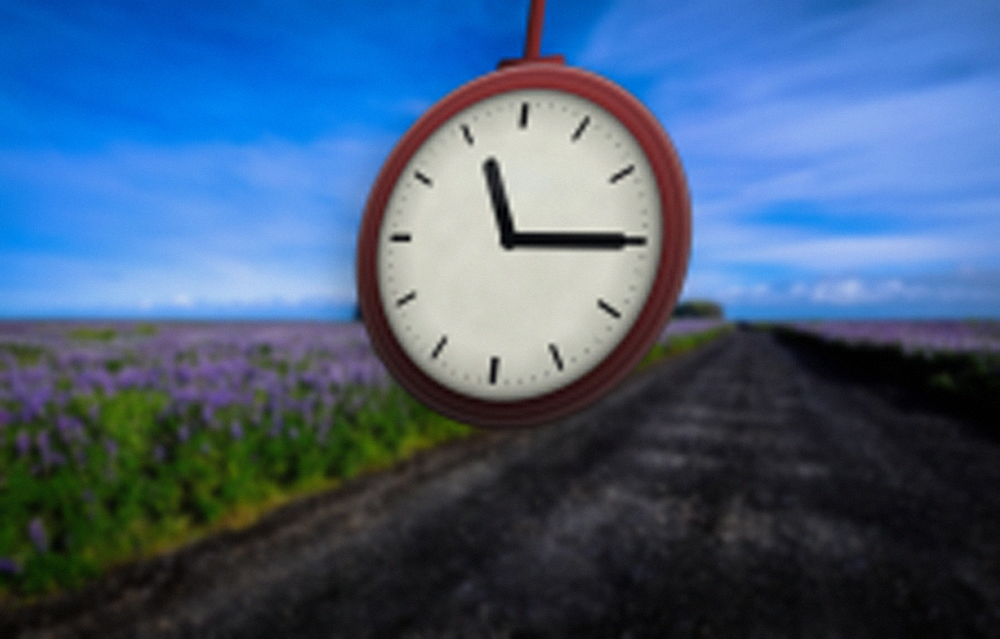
11:15
